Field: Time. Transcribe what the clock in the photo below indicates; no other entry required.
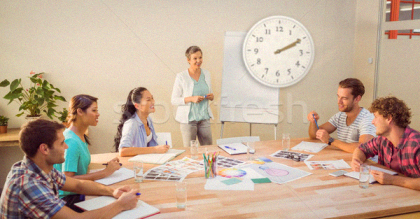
2:10
